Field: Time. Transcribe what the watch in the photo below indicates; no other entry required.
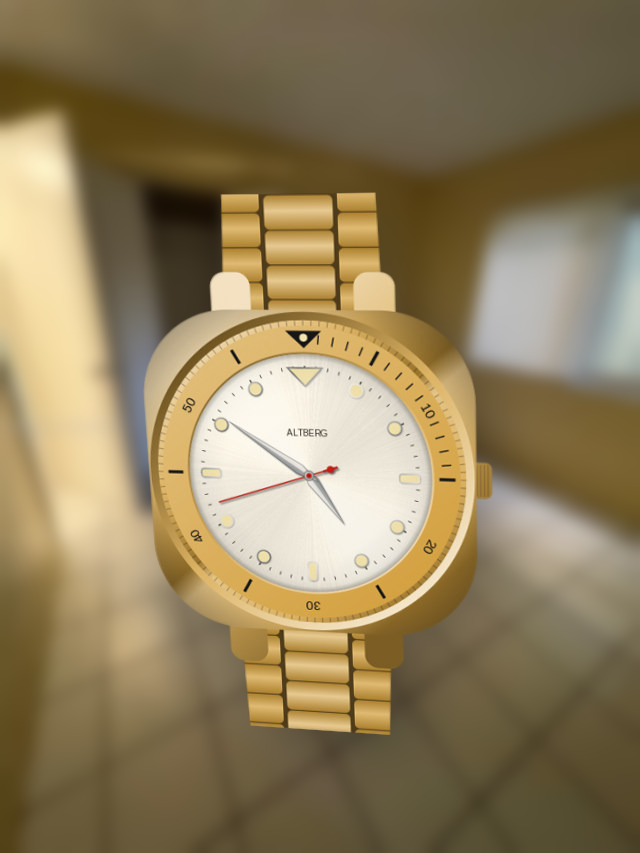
4:50:42
